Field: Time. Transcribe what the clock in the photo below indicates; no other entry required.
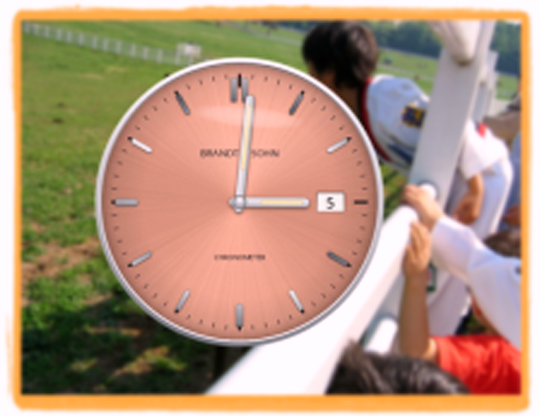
3:01
